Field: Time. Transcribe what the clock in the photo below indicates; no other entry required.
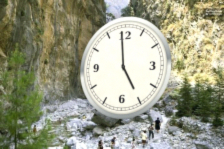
4:59
